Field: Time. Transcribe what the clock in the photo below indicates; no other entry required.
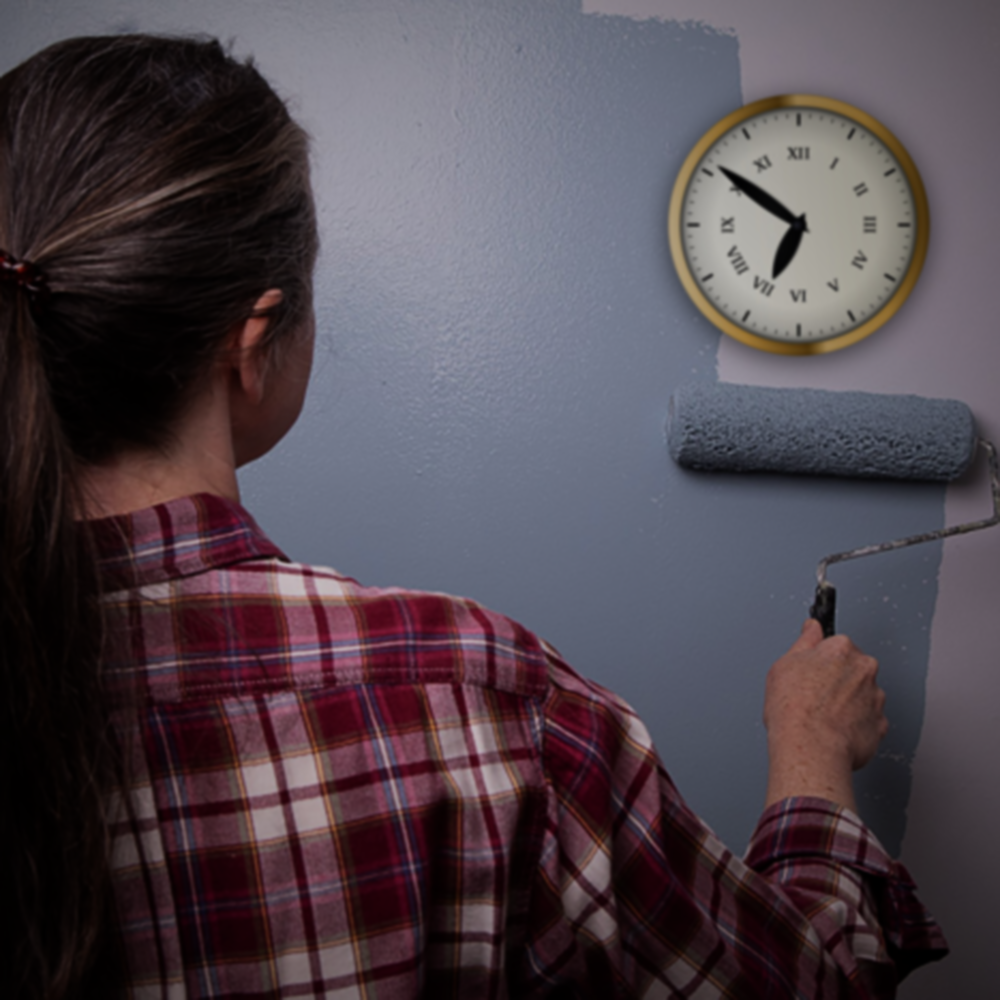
6:51
